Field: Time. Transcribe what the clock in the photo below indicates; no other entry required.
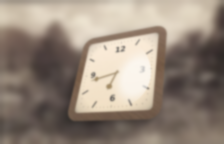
6:43
